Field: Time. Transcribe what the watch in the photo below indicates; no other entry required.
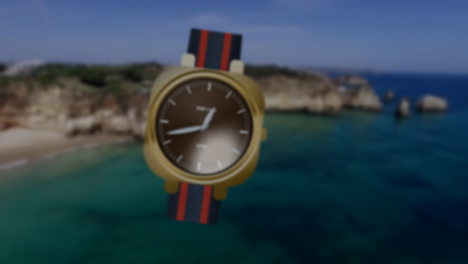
12:42
